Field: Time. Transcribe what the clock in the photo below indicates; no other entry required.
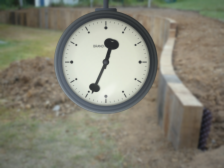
12:34
